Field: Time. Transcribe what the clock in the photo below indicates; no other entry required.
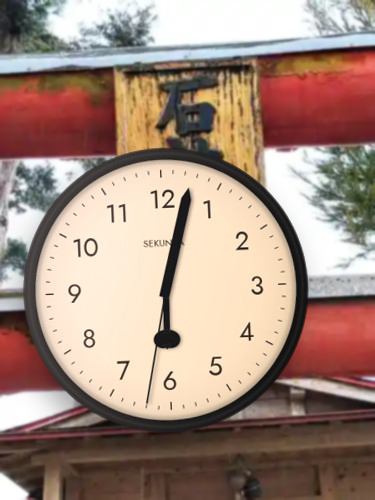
6:02:32
